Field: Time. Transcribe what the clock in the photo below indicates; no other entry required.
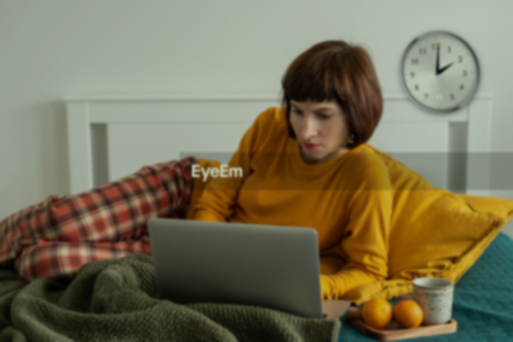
2:01
